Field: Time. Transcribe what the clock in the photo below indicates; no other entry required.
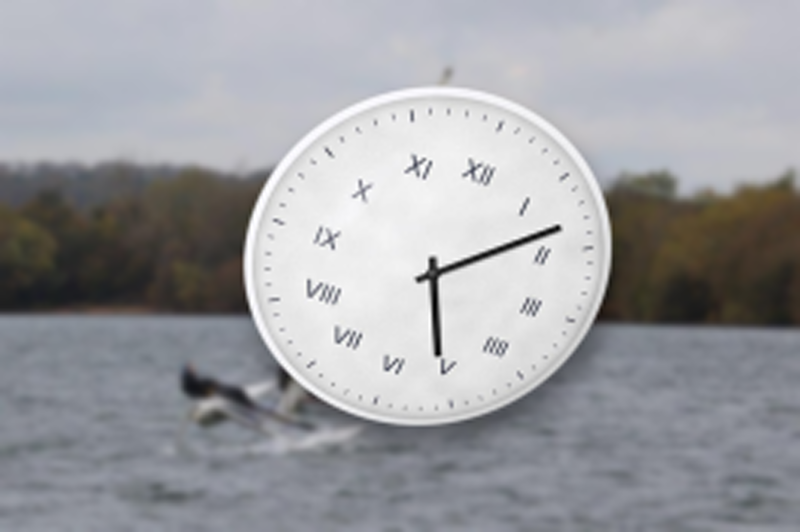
5:08
